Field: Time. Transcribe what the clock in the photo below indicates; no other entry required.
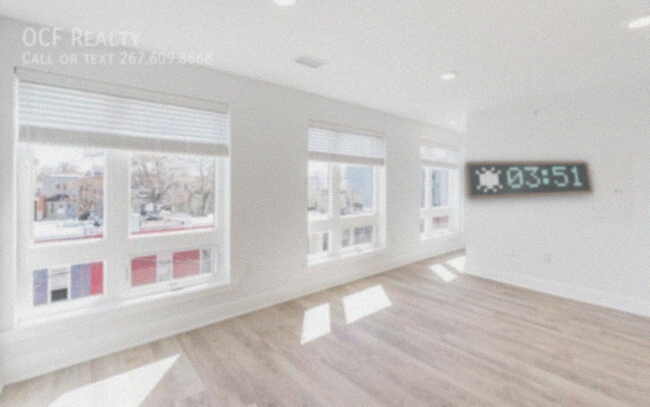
3:51
